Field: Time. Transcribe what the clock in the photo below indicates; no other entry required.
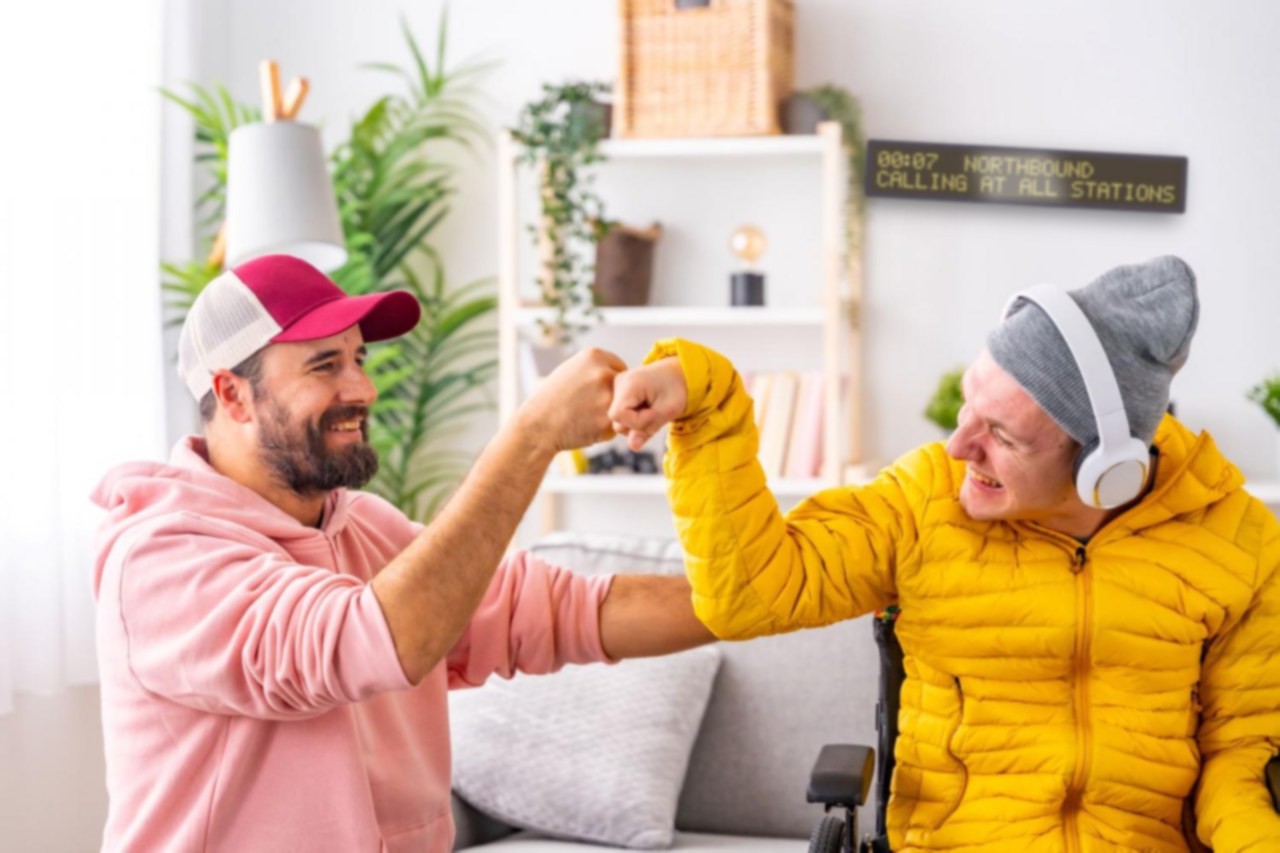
0:07
